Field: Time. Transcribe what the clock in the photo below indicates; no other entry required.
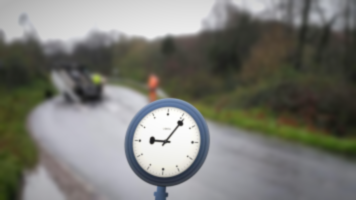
9:06
